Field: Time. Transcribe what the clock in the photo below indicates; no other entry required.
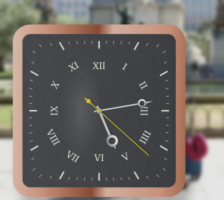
5:13:22
